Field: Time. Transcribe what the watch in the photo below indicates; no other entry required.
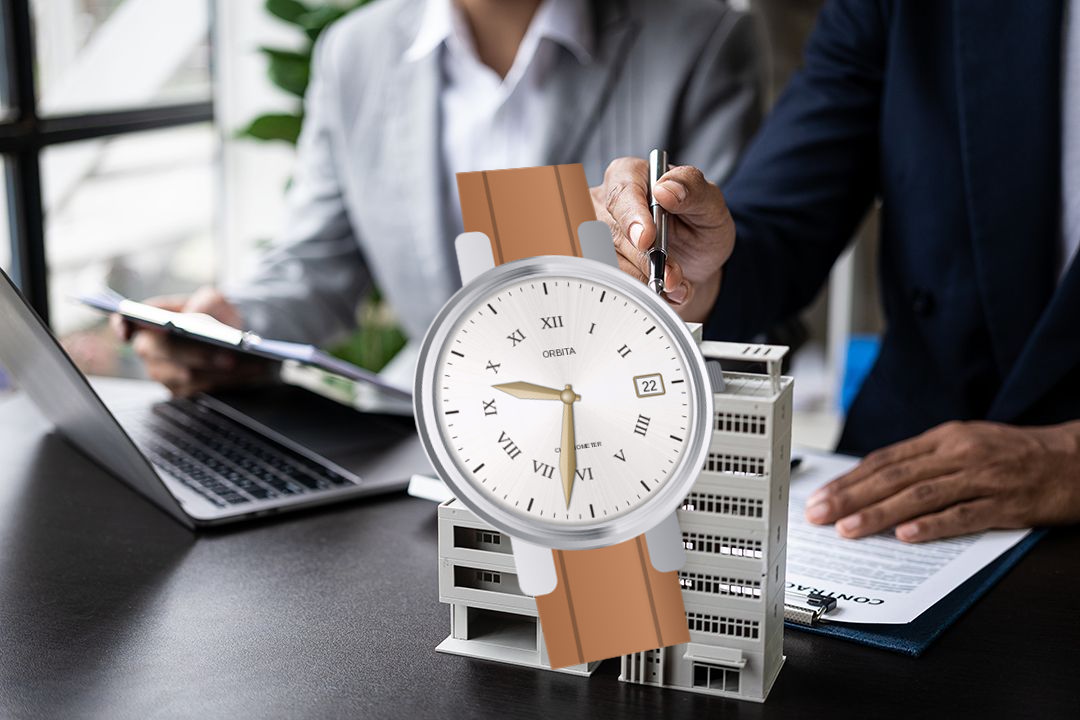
9:32
